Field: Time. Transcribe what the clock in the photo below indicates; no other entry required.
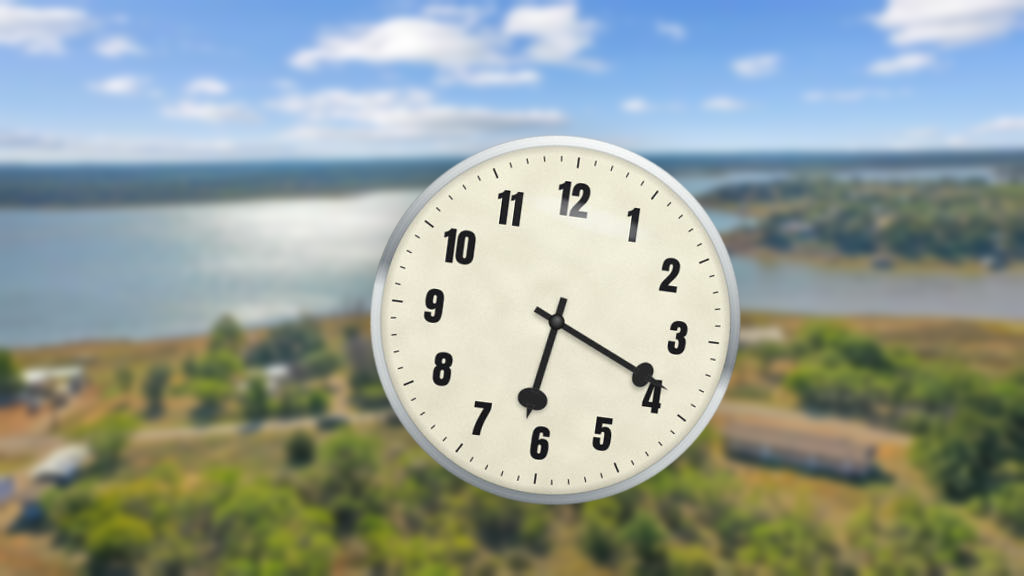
6:19
